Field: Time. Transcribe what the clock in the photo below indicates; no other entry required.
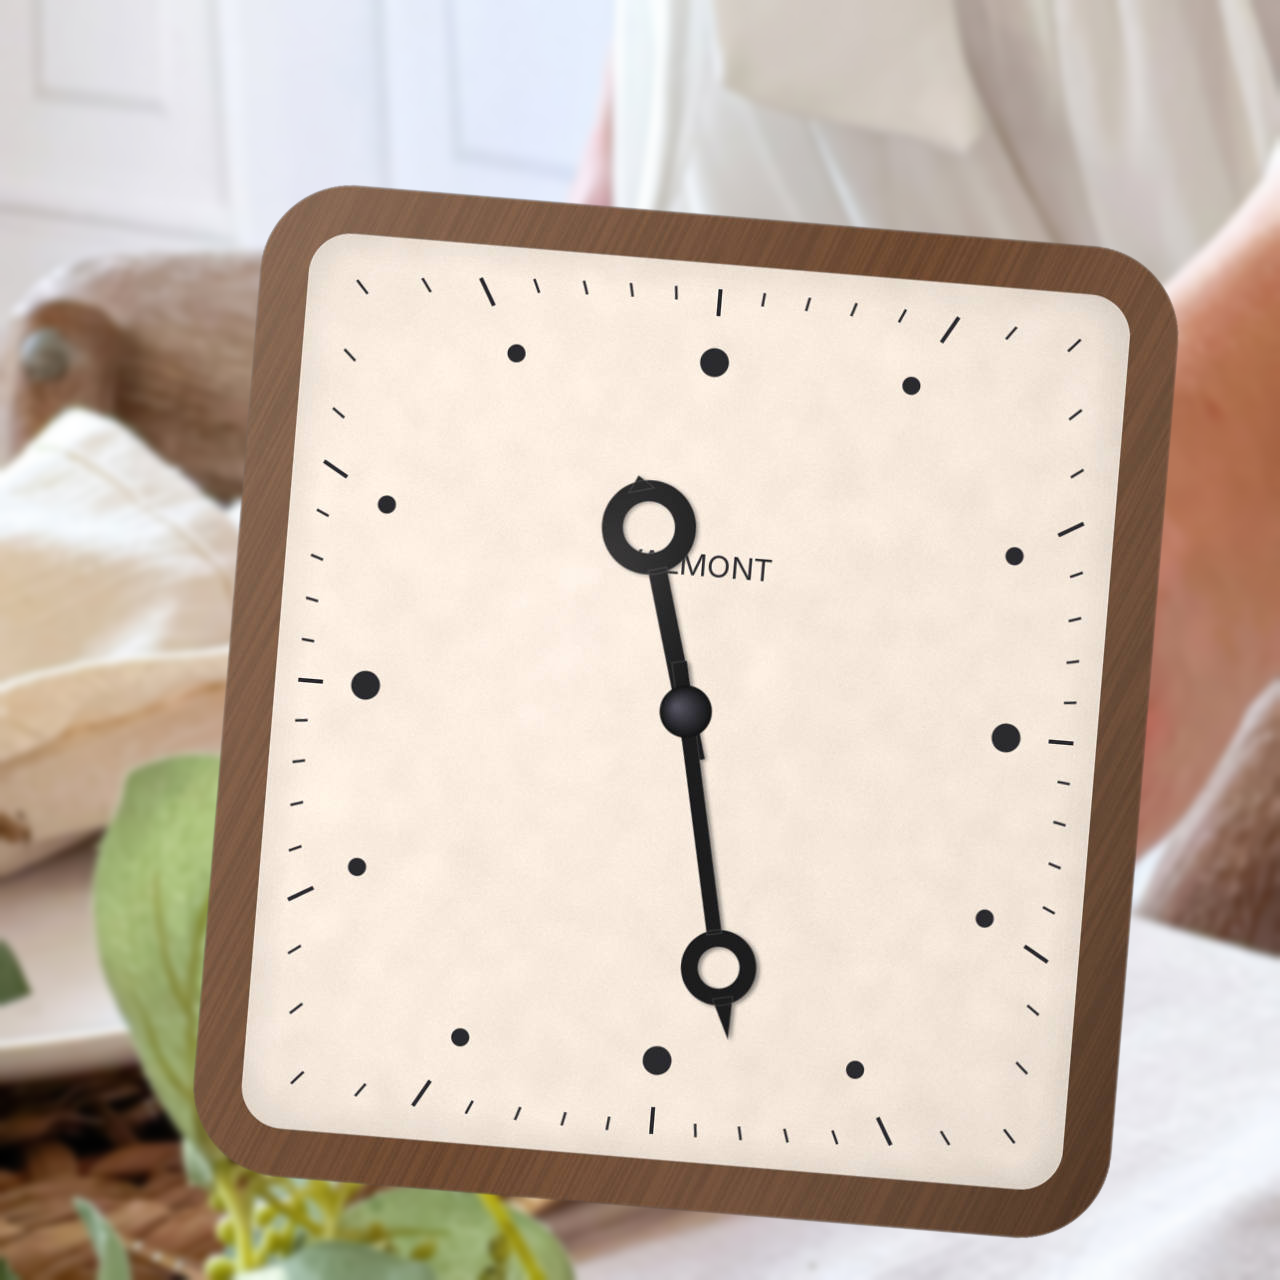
11:28
